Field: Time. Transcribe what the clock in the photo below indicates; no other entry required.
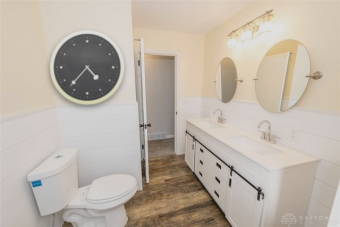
4:37
